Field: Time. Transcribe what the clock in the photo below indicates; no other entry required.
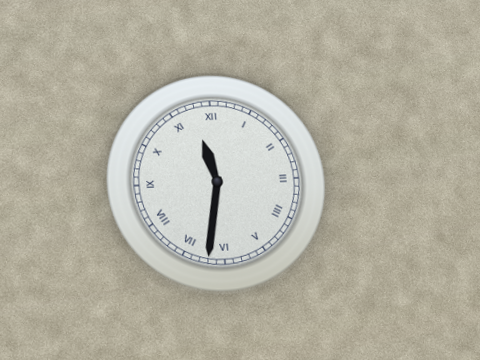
11:32
